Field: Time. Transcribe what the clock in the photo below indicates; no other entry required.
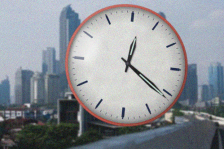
12:21
